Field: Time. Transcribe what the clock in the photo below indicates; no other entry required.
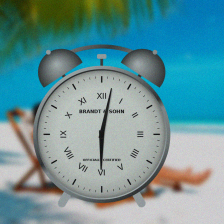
6:02
